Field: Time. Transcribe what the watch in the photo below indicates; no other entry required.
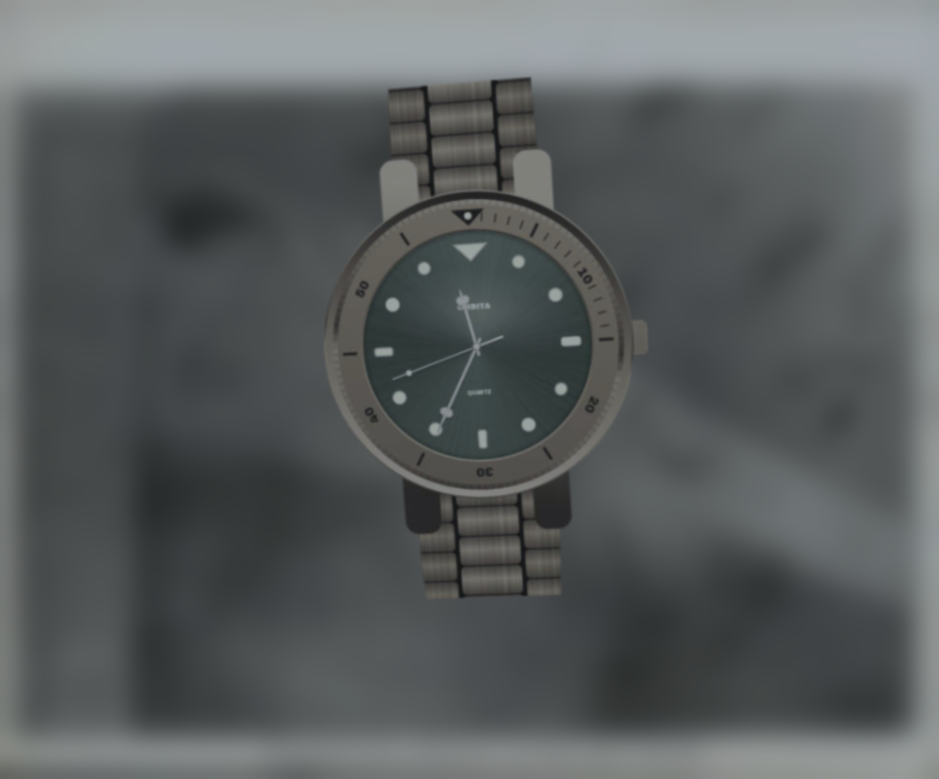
11:34:42
